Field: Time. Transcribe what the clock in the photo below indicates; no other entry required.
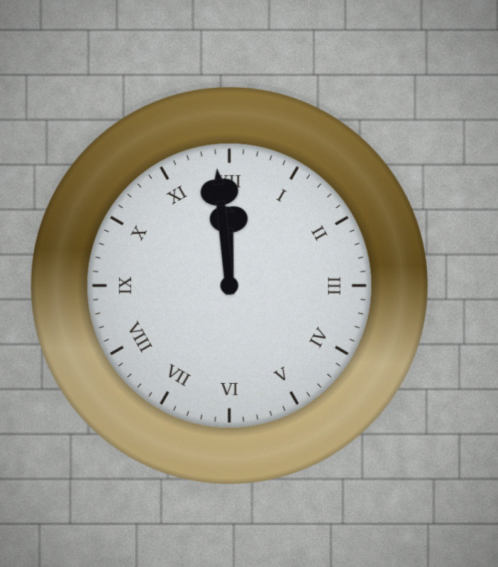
11:59
